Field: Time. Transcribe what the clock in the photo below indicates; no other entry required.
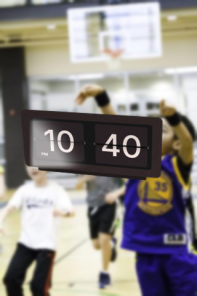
10:40
